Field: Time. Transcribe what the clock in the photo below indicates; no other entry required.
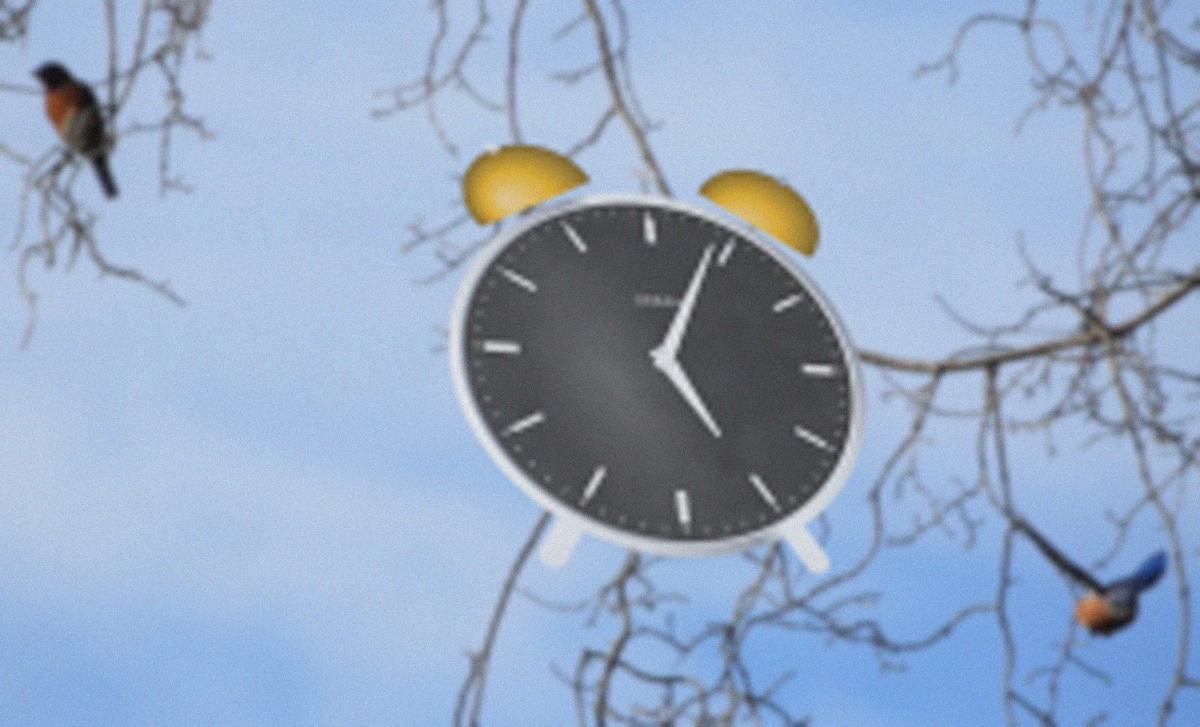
5:04
